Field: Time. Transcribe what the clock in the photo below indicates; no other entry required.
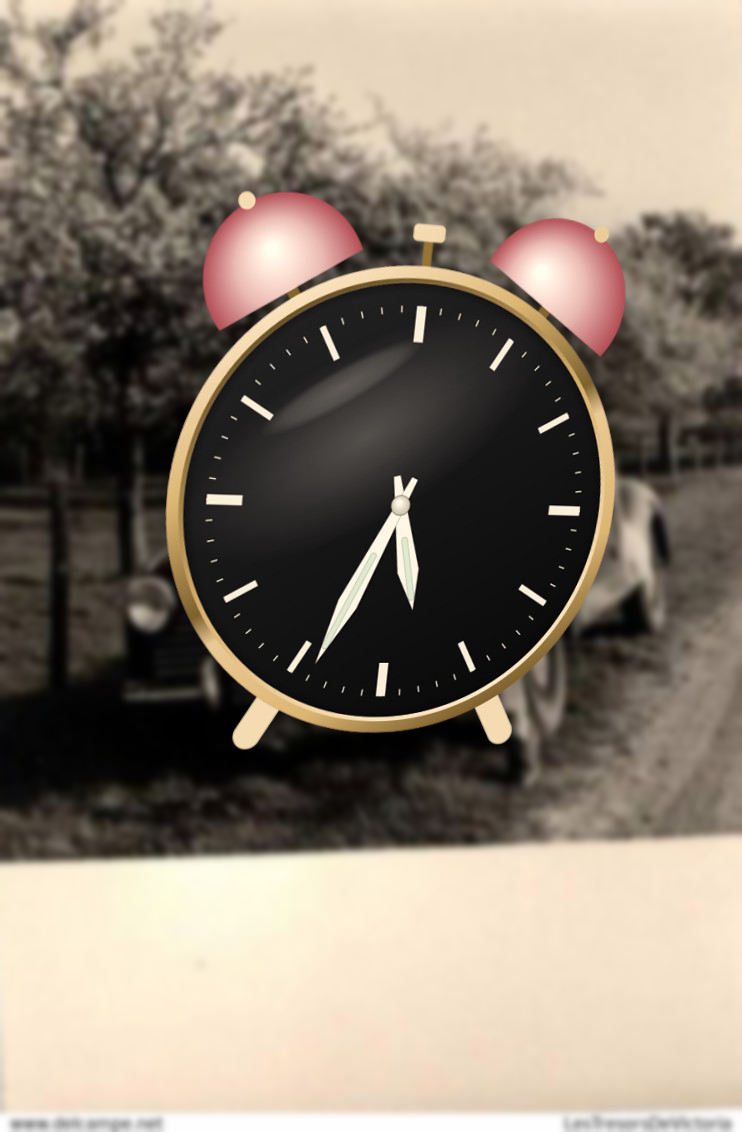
5:34
